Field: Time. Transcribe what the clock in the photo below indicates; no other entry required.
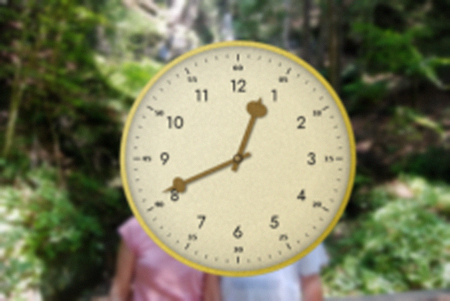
12:41
